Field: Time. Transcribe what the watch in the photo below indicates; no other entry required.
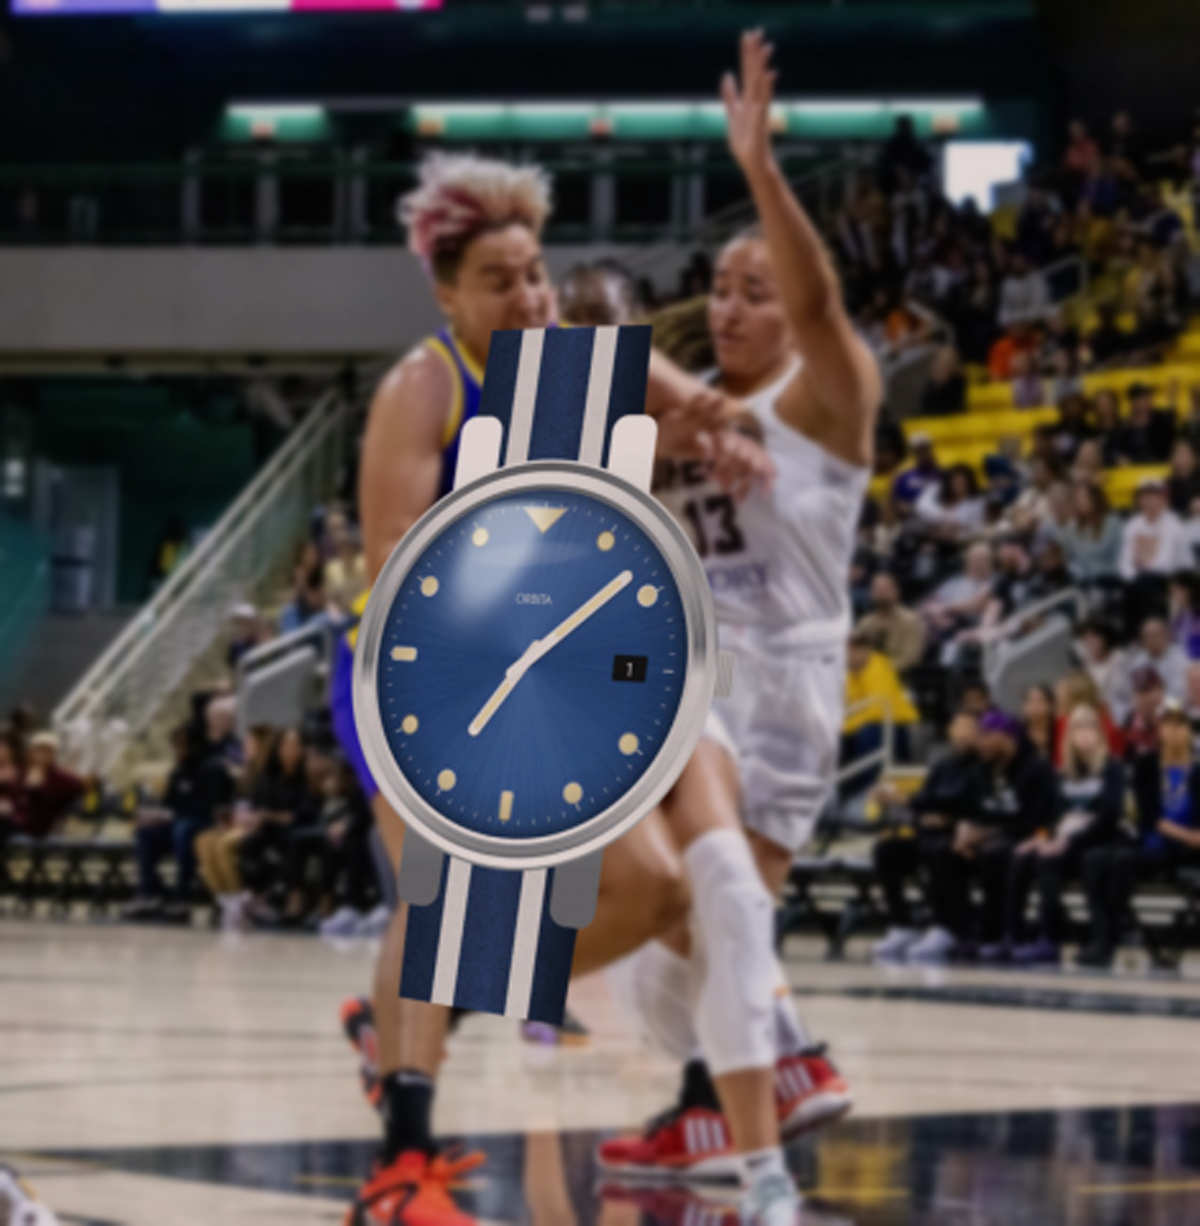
7:08
